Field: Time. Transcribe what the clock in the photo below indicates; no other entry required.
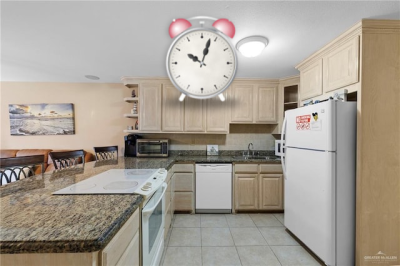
10:03
